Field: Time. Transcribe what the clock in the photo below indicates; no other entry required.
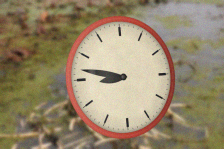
8:47
